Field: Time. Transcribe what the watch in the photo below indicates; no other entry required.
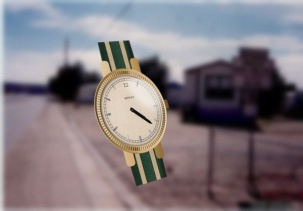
4:22
